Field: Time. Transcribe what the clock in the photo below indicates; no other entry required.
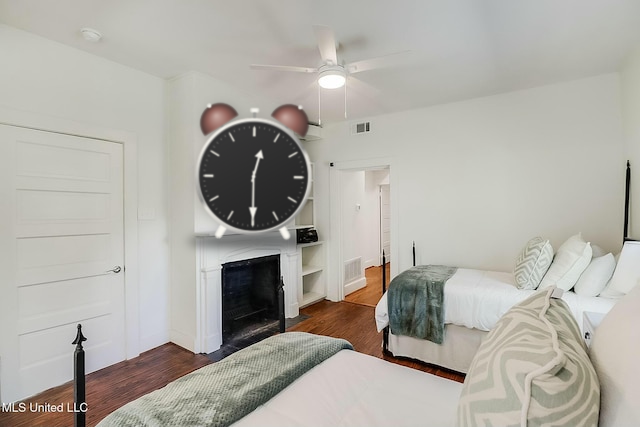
12:30
